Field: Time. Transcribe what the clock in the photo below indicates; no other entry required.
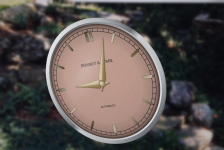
9:03
